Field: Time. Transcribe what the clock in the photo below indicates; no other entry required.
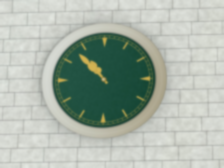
10:53
